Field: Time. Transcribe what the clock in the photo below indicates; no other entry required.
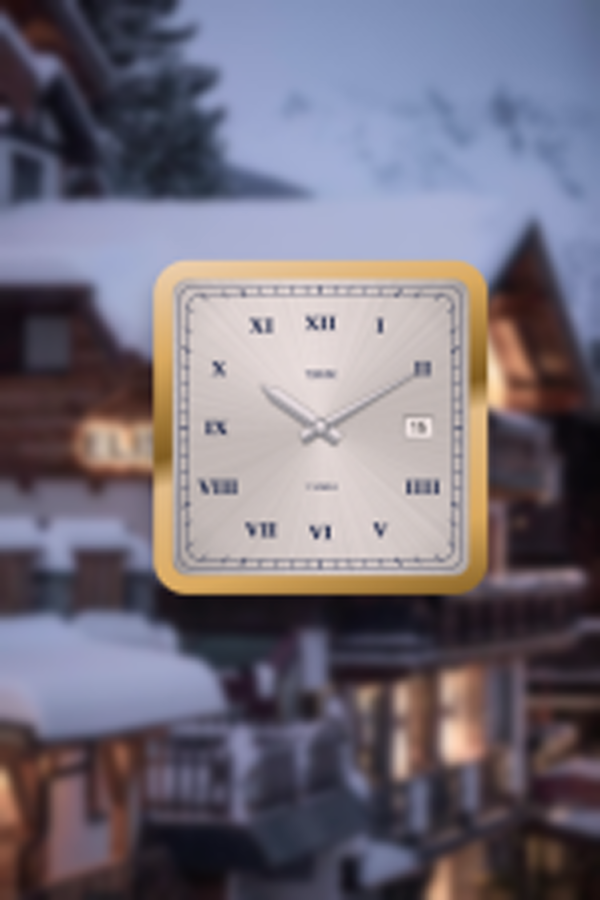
10:10
